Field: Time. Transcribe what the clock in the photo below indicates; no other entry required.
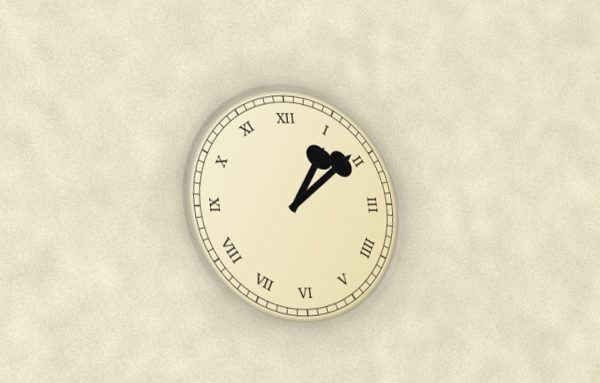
1:09
